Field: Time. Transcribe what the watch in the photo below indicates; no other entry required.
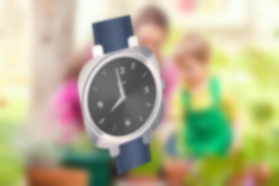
7:59
